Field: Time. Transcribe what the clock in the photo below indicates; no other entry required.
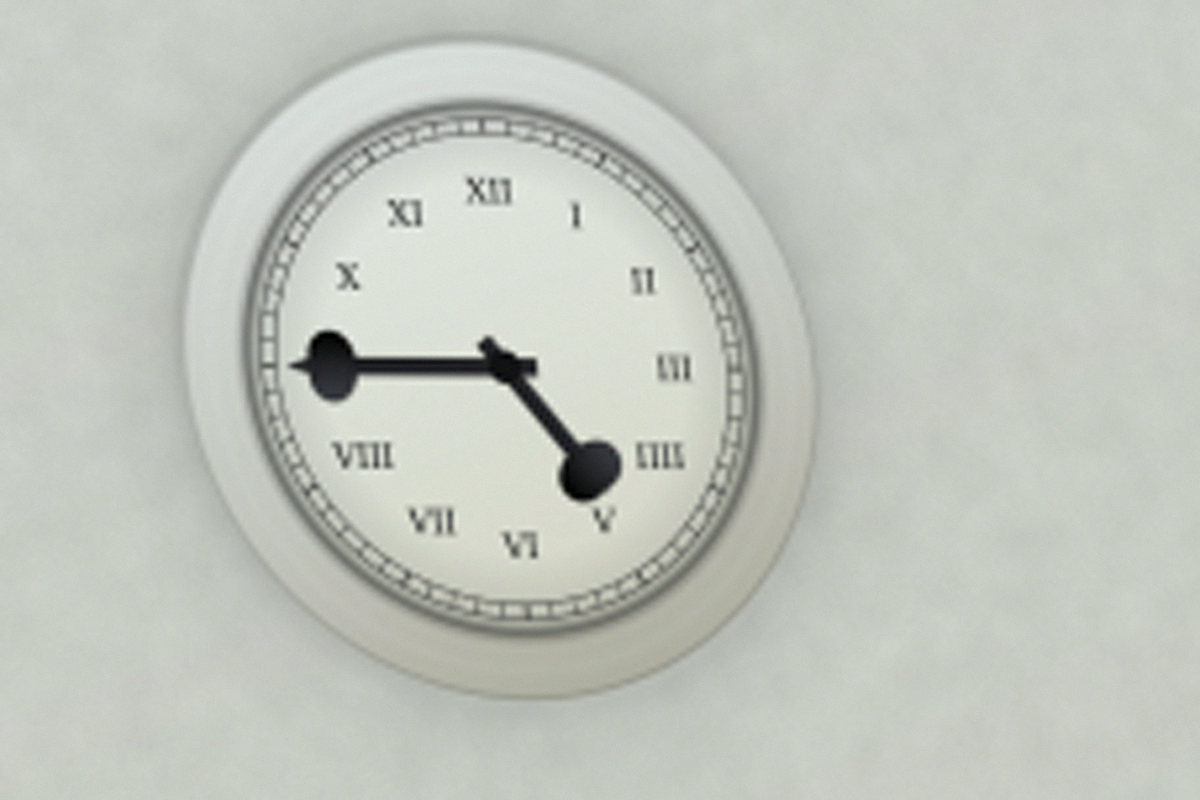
4:45
